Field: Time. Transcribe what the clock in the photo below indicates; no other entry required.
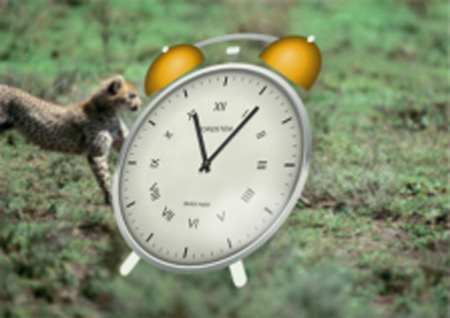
11:06
